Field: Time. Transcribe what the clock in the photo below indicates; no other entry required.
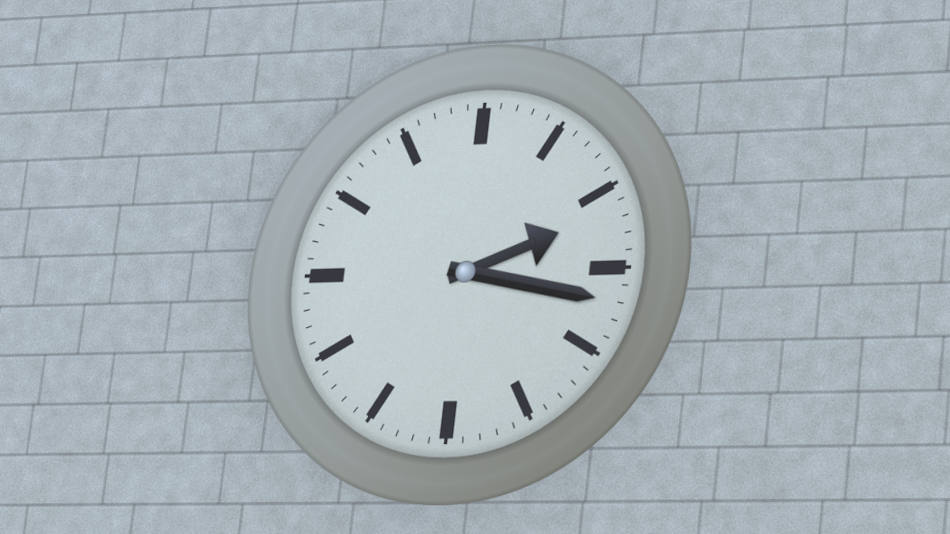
2:17
